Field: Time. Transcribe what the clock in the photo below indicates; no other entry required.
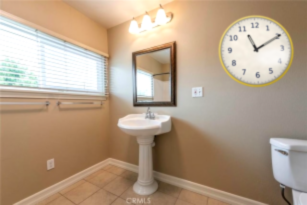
11:10
